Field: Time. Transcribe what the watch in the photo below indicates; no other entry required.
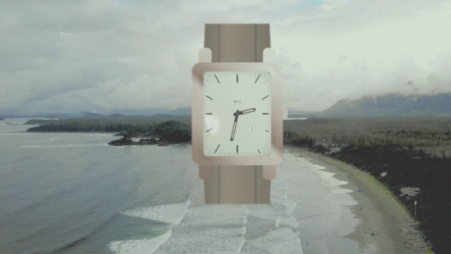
2:32
